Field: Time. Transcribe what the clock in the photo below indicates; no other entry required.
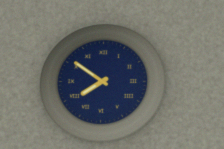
7:51
